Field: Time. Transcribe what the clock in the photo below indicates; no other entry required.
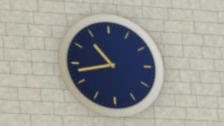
10:43
